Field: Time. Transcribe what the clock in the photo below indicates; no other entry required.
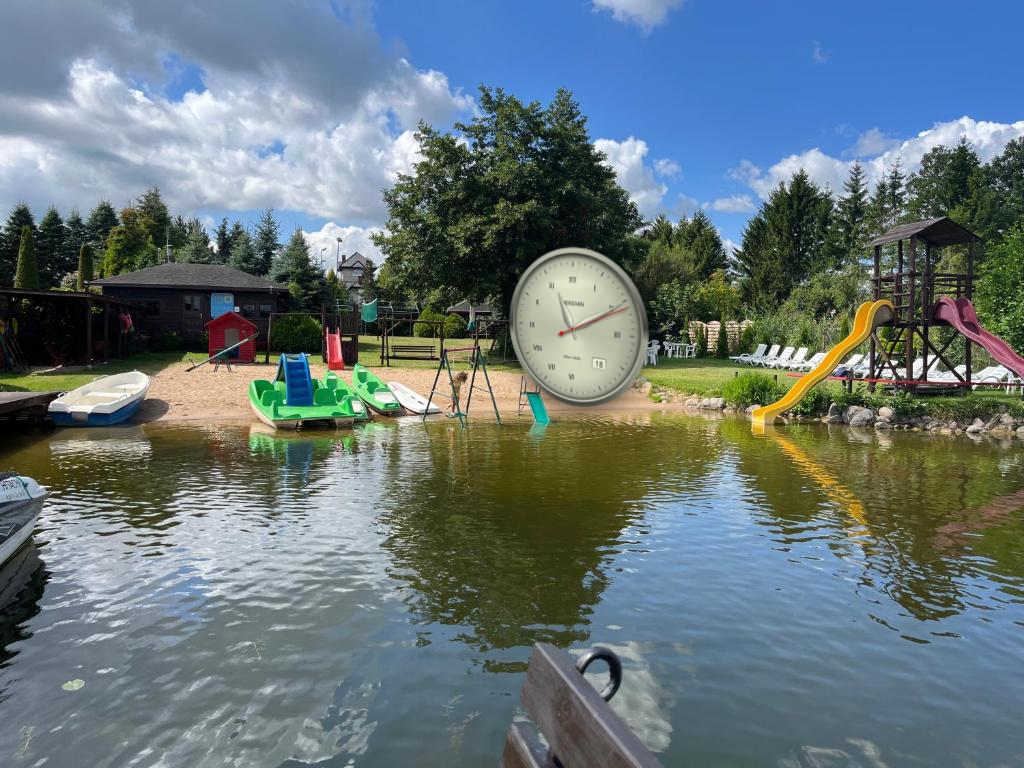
11:10:11
